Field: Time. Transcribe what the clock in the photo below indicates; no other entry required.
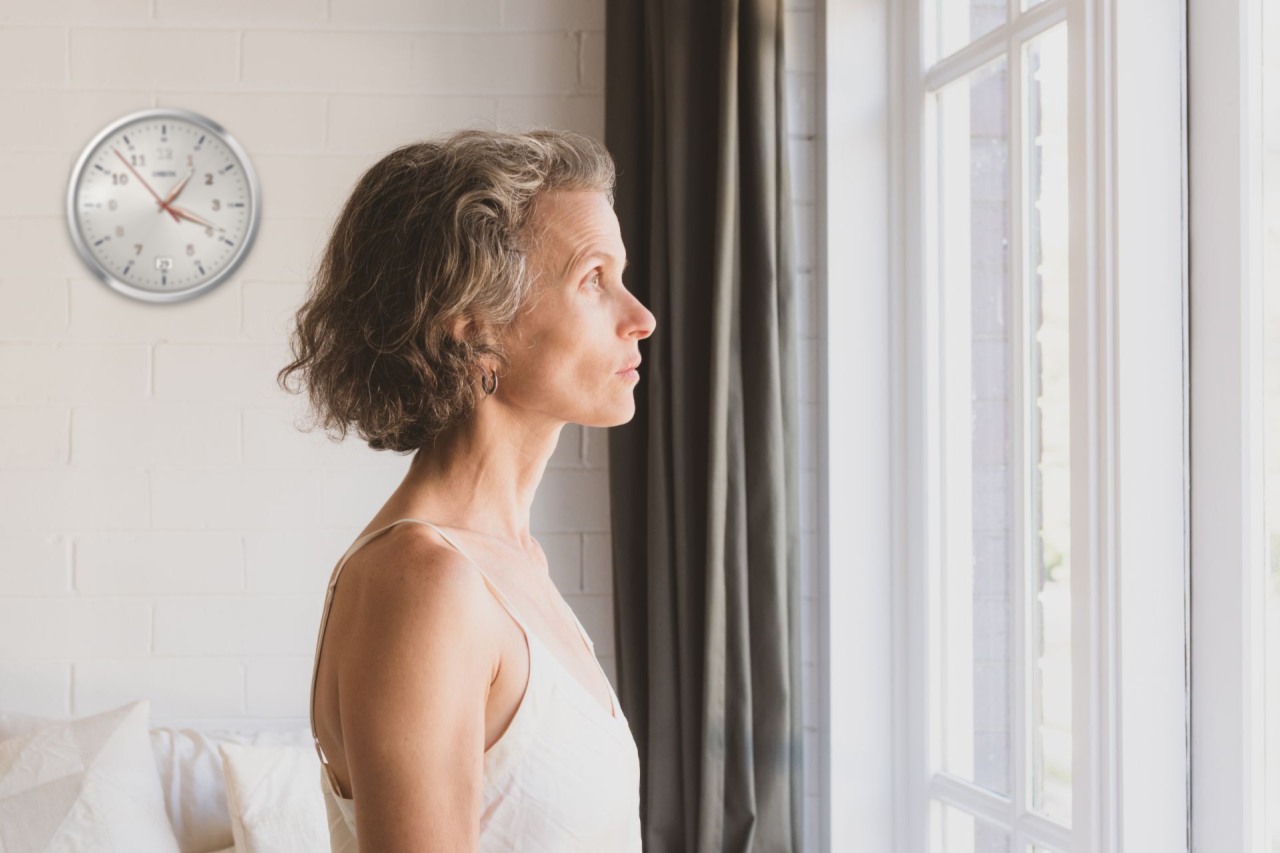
1:18:53
